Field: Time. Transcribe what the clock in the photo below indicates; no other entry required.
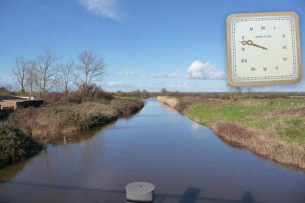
9:48
